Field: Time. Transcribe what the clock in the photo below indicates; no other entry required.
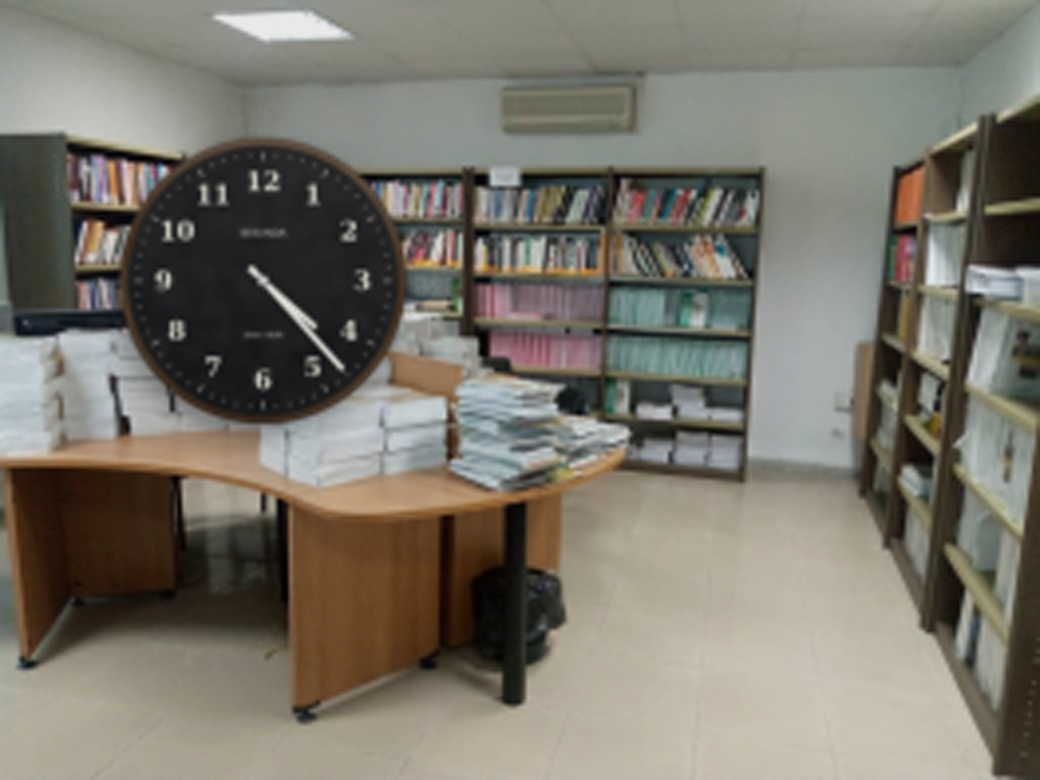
4:23
